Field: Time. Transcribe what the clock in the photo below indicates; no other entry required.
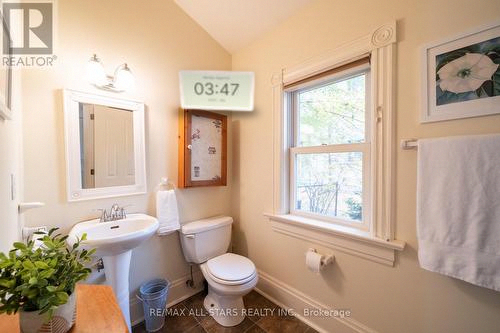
3:47
